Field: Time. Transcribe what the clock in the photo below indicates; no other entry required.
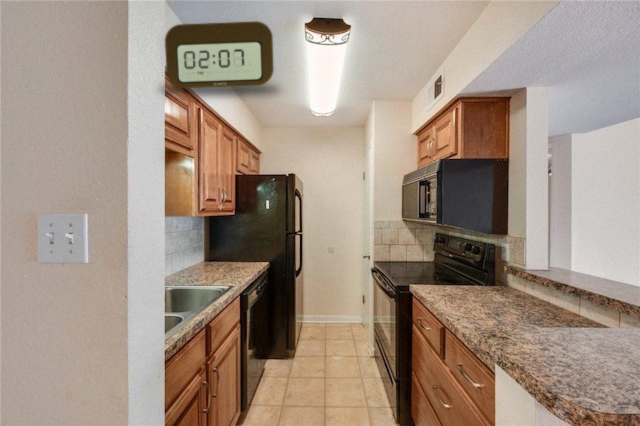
2:07
